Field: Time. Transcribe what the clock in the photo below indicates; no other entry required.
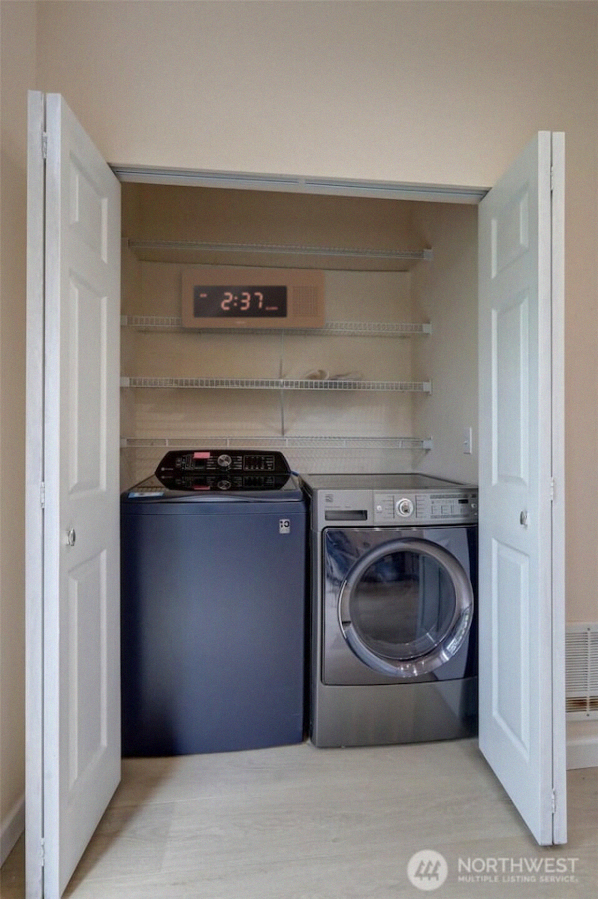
2:37
